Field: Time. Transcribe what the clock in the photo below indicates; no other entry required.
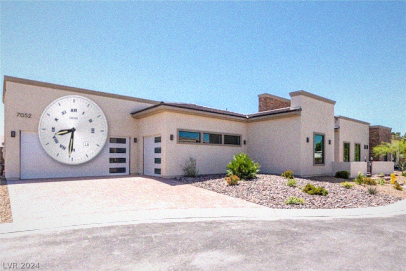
8:31
